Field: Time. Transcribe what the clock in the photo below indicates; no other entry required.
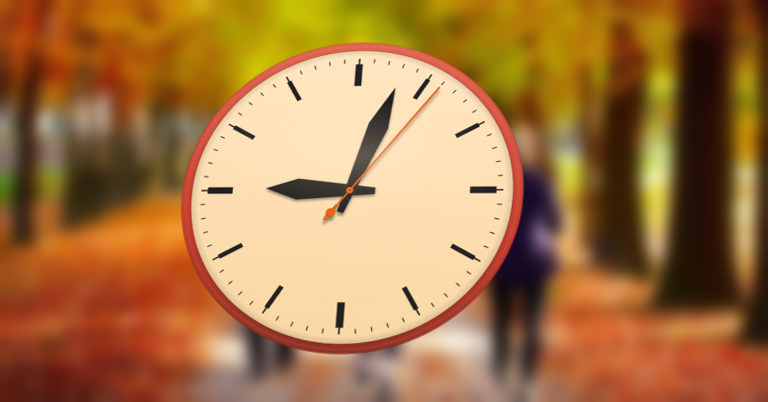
9:03:06
